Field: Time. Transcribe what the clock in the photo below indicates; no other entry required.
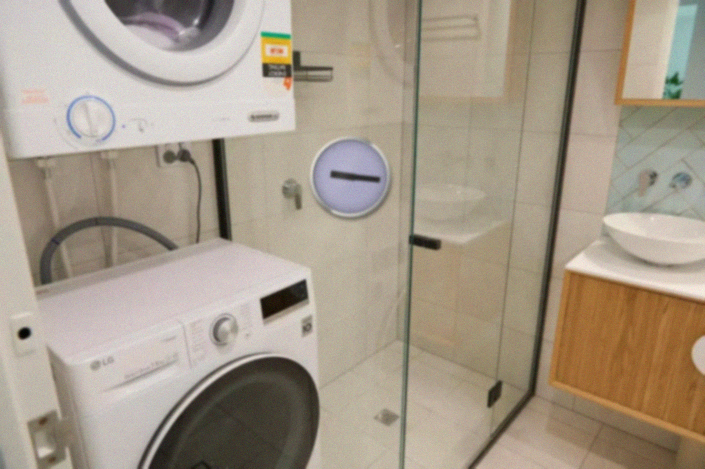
9:16
